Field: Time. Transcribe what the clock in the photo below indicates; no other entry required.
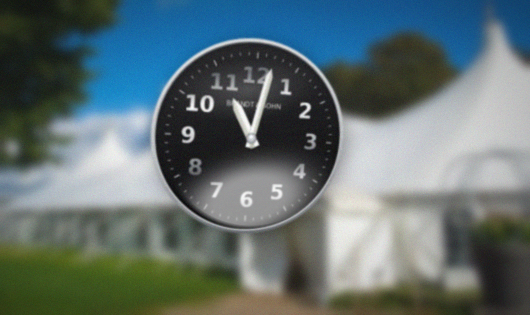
11:02
